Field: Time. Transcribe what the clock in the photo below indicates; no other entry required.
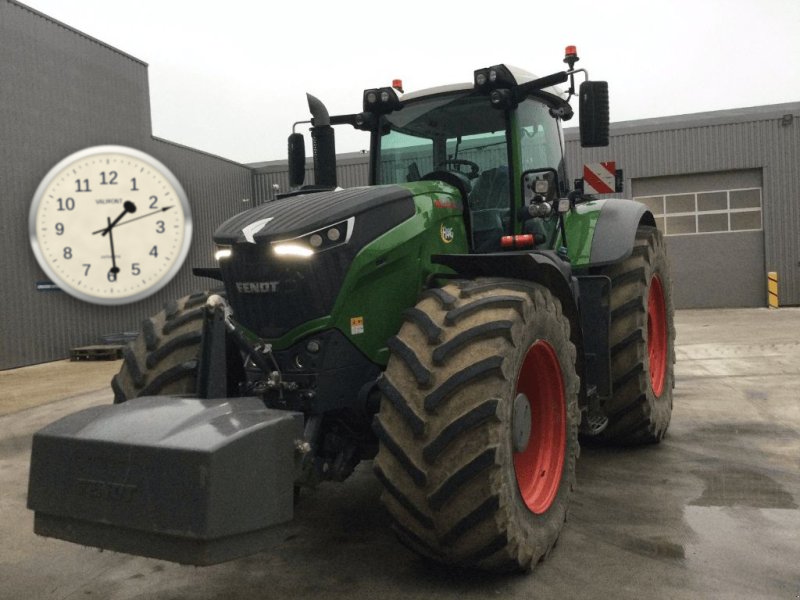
1:29:12
